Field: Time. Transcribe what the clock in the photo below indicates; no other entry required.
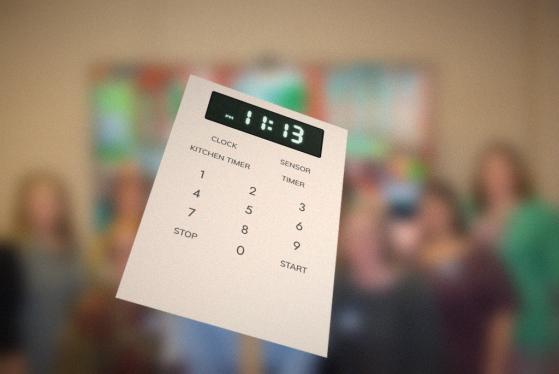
11:13
